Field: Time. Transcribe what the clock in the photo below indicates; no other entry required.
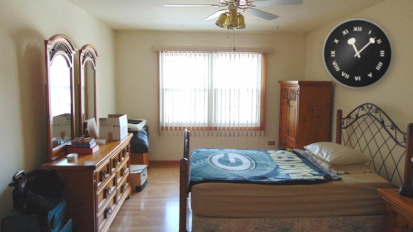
11:08
